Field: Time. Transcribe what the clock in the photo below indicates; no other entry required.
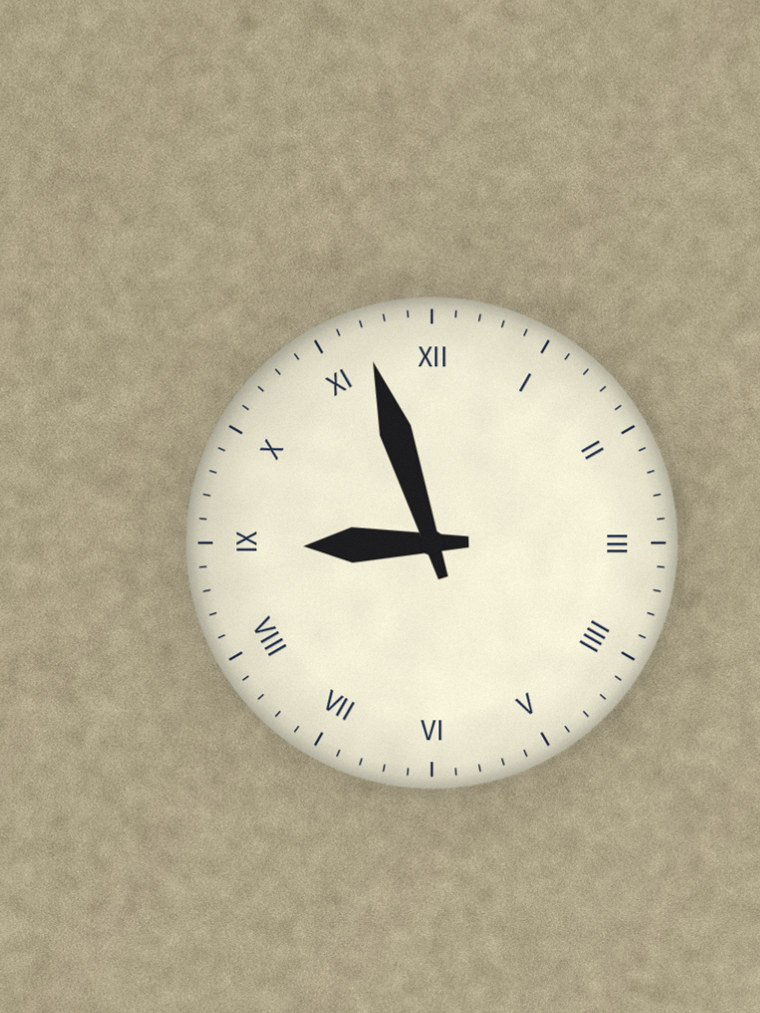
8:57
